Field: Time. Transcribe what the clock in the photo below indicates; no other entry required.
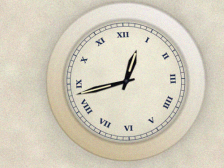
12:43
